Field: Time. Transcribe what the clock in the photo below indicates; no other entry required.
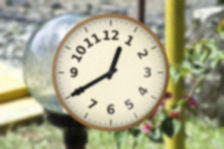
12:40
